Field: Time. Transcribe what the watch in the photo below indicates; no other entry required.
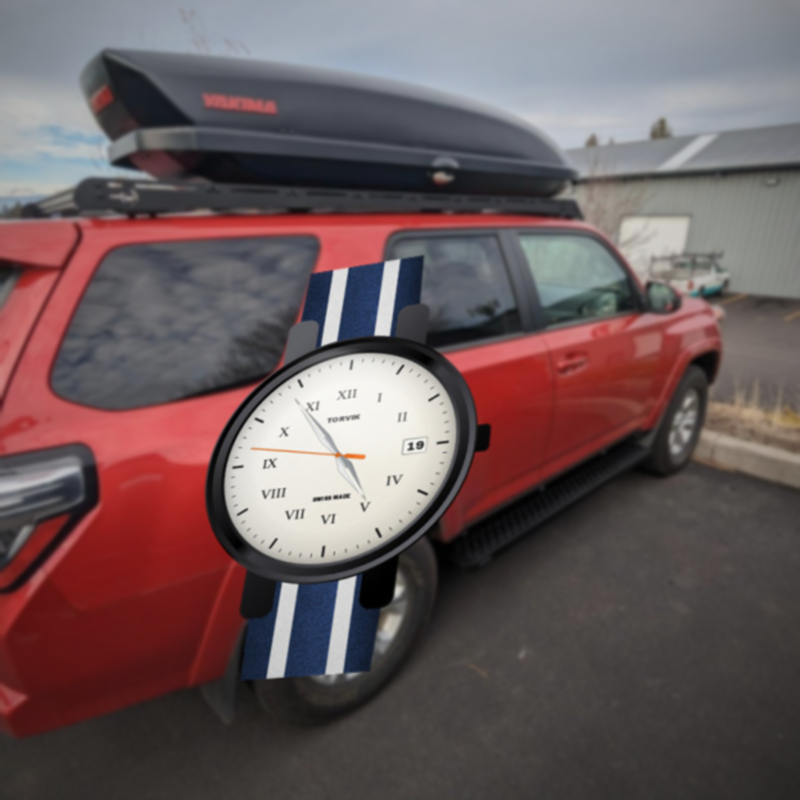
4:53:47
